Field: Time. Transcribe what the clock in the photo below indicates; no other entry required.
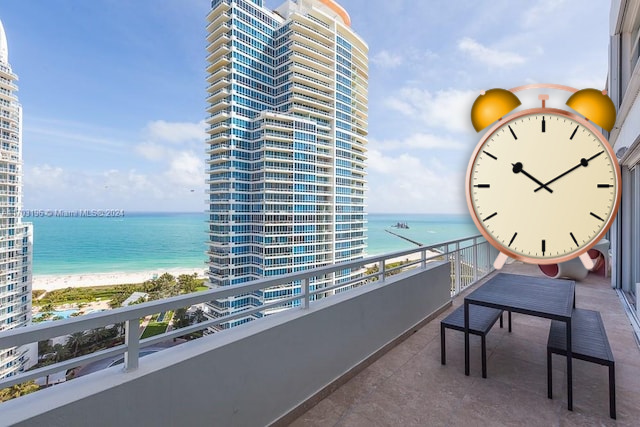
10:10
